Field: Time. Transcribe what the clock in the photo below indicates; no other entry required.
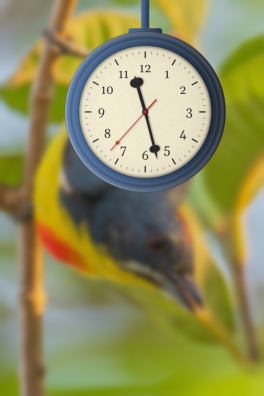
11:27:37
